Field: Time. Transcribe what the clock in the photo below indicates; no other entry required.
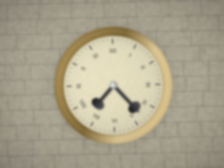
7:23
